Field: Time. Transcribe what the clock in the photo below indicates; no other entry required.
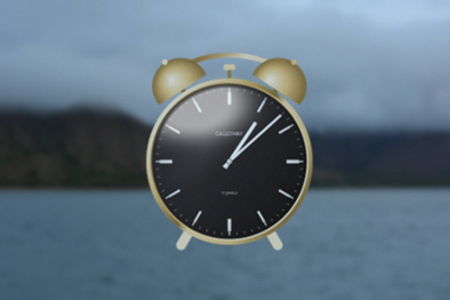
1:08
